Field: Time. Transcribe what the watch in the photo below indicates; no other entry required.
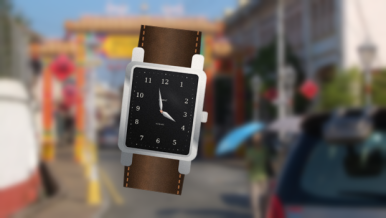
3:58
